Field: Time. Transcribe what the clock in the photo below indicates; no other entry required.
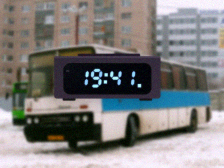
19:41
